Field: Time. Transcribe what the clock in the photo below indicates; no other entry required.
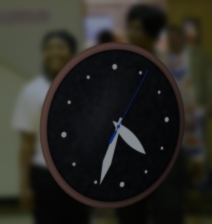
4:34:06
